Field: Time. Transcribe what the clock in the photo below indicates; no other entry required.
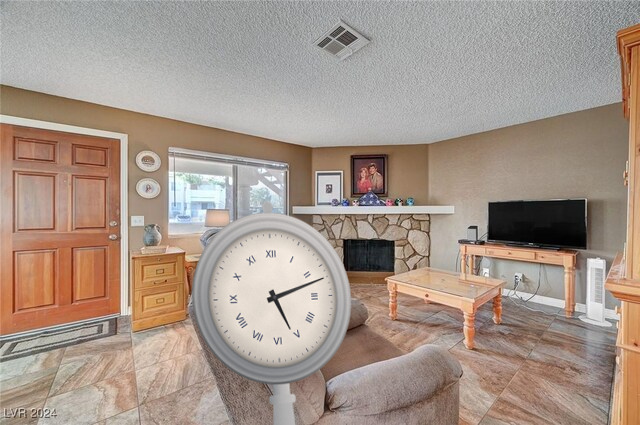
5:12
